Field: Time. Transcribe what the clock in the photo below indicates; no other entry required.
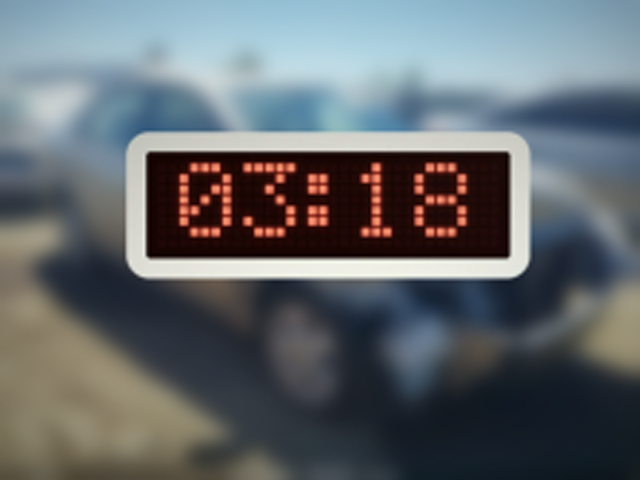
3:18
